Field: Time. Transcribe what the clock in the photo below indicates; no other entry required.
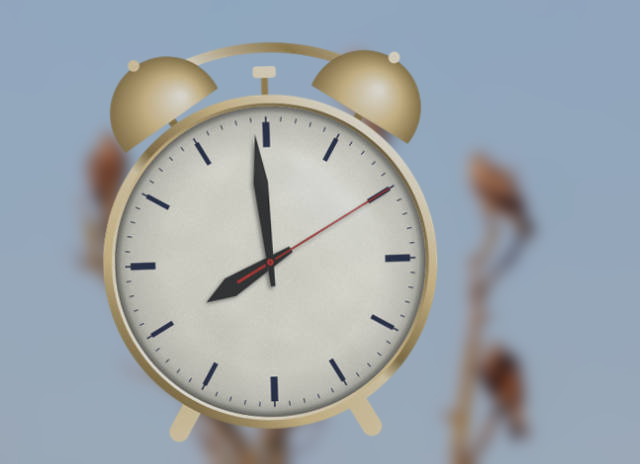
7:59:10
